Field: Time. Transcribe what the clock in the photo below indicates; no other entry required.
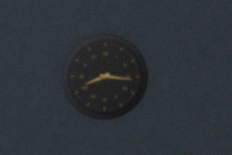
8:16
